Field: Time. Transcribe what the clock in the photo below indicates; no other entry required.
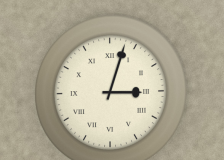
3:03
